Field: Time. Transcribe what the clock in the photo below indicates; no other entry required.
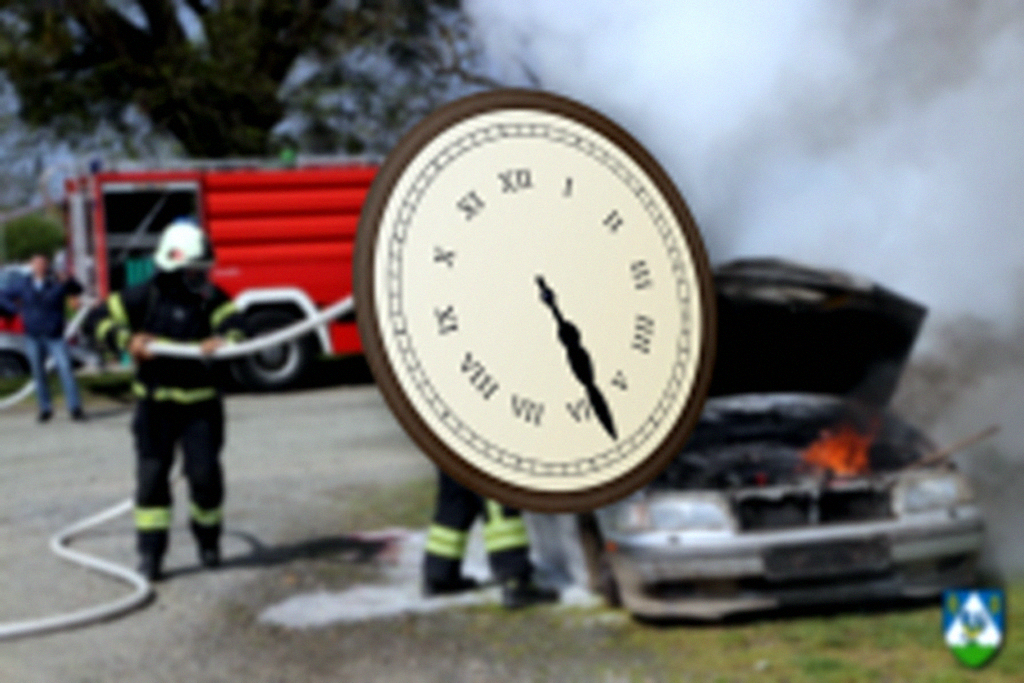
5:28
